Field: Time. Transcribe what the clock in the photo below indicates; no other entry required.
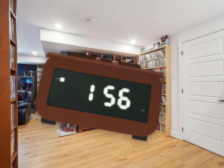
1:56
